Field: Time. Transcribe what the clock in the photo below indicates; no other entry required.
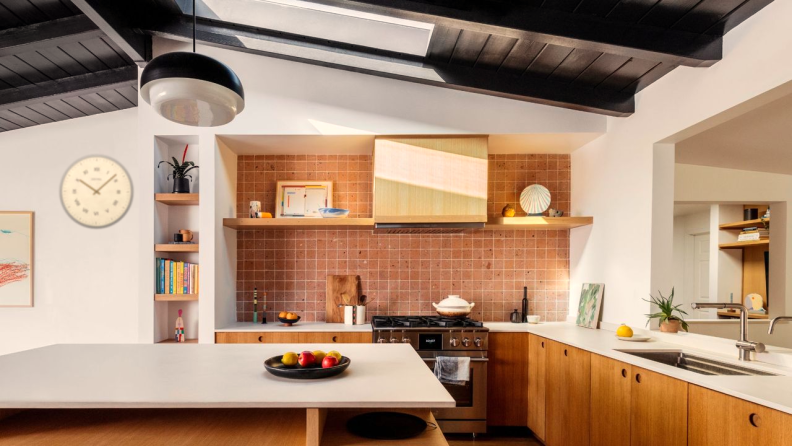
10:08
